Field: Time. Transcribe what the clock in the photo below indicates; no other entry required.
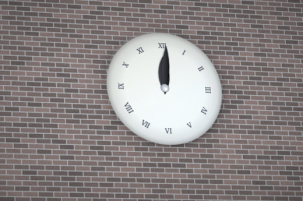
12:01
